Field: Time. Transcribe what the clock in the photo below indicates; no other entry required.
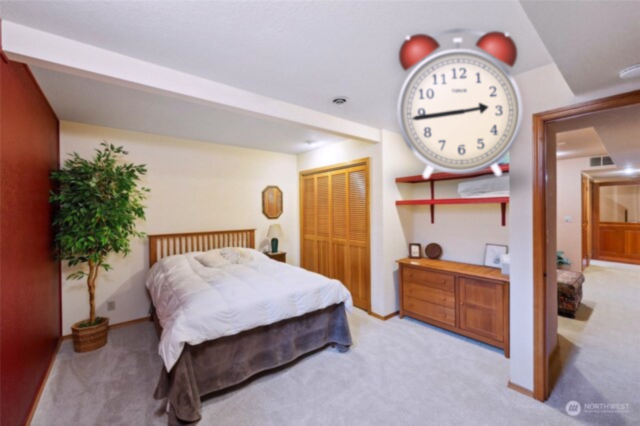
2:44
